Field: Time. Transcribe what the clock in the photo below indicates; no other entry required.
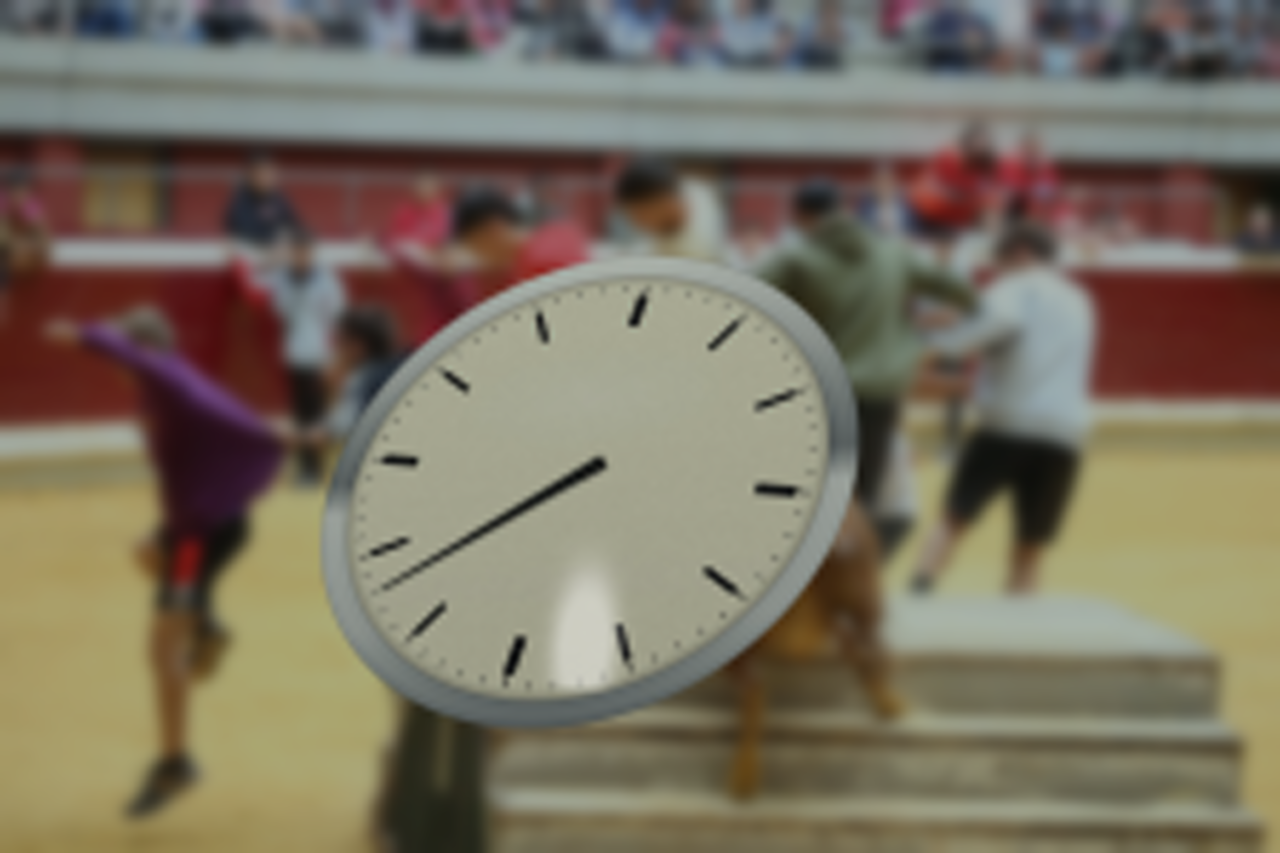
7:38
